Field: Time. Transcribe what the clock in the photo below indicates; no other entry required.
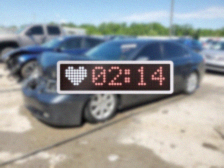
2:14
